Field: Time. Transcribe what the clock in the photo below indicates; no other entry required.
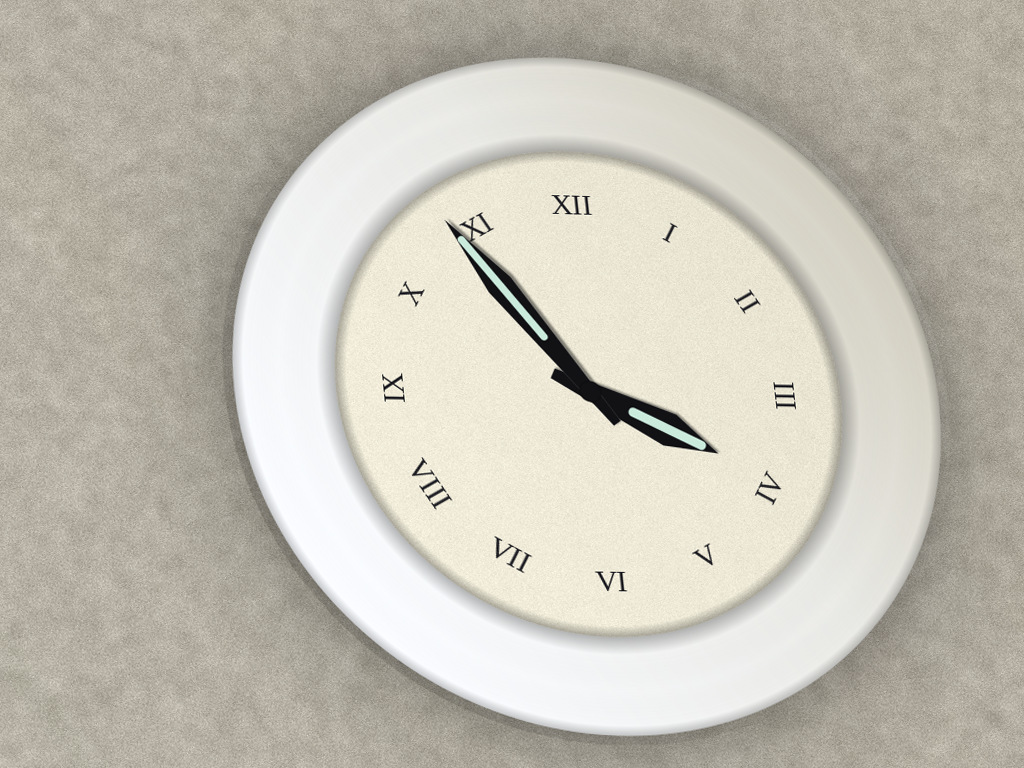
3:54
